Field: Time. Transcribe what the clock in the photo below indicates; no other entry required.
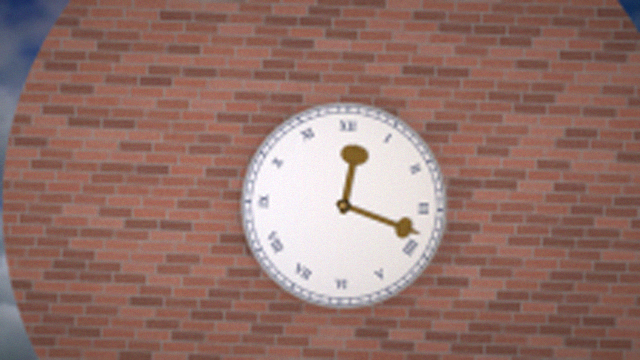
12:18
